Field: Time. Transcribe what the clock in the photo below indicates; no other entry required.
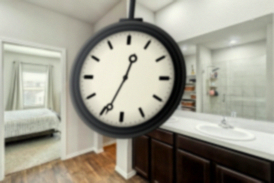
12:34
